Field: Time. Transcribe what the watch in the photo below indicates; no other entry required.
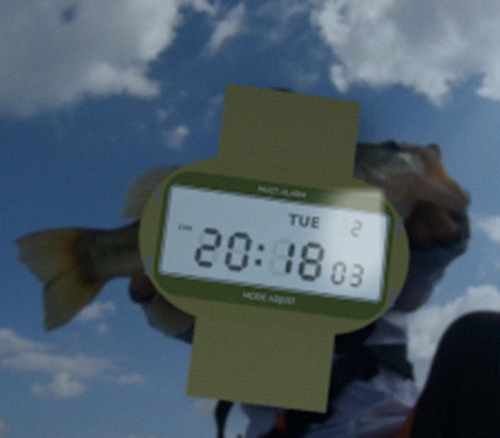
20:18:03
